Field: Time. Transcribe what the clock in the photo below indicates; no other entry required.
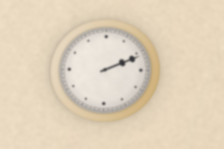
2:11
